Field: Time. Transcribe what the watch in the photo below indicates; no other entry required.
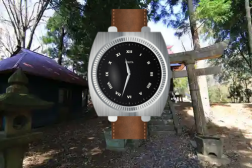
11:33
